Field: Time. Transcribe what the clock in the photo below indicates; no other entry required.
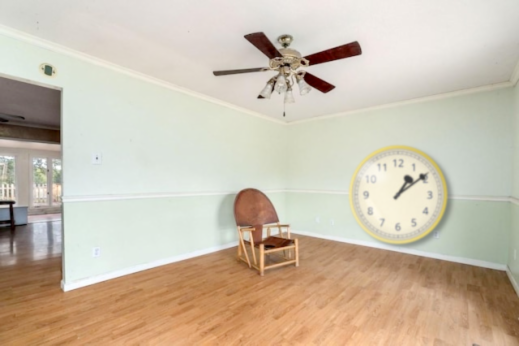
1:09
